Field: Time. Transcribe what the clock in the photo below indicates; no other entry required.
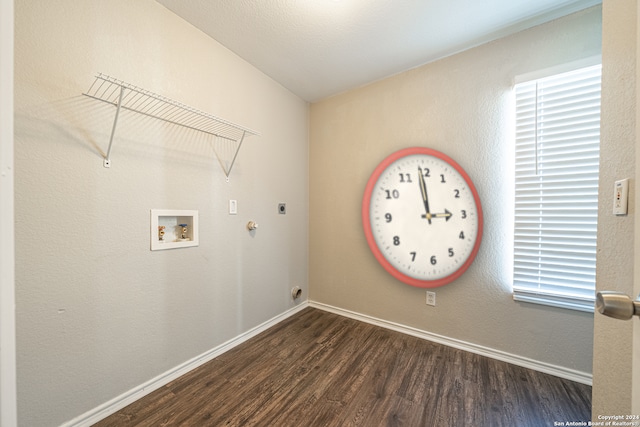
2:59
